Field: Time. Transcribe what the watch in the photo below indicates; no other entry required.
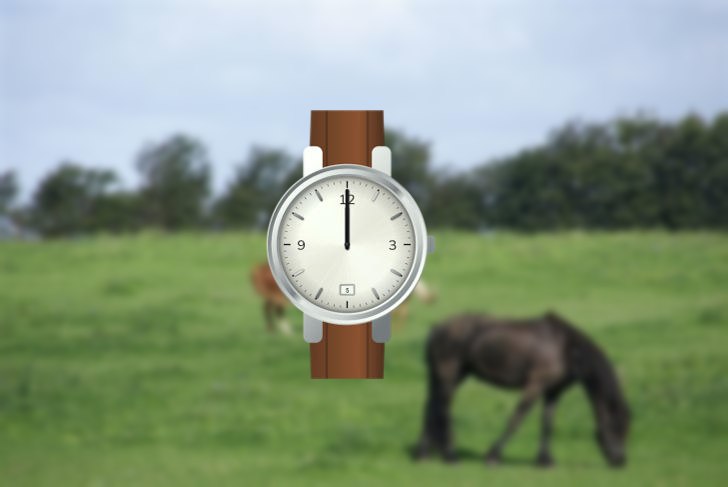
12:00
